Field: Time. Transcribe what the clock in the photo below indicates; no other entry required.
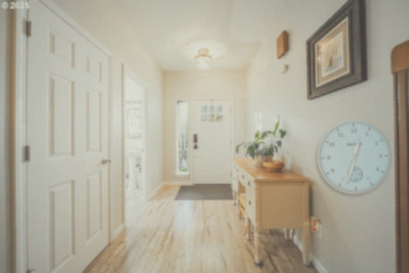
12:33
